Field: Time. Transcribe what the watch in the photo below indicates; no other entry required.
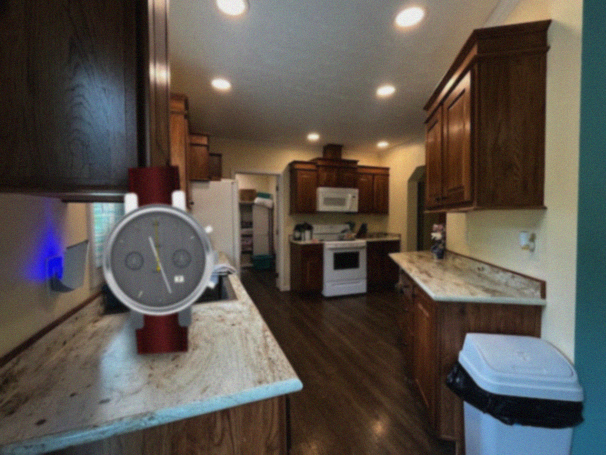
11:27
